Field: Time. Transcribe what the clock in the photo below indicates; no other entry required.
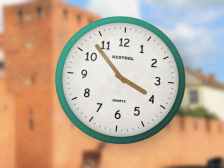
3:53
